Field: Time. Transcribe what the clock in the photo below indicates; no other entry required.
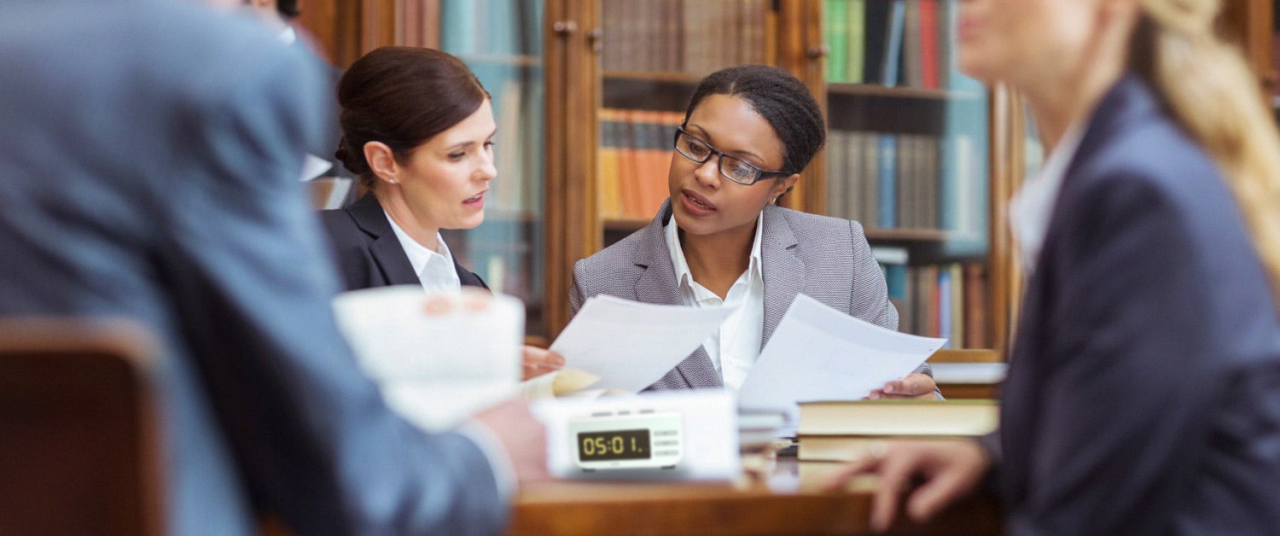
5:01
